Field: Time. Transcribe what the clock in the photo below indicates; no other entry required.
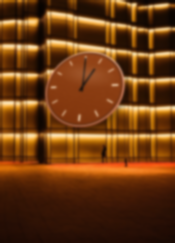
1:00
